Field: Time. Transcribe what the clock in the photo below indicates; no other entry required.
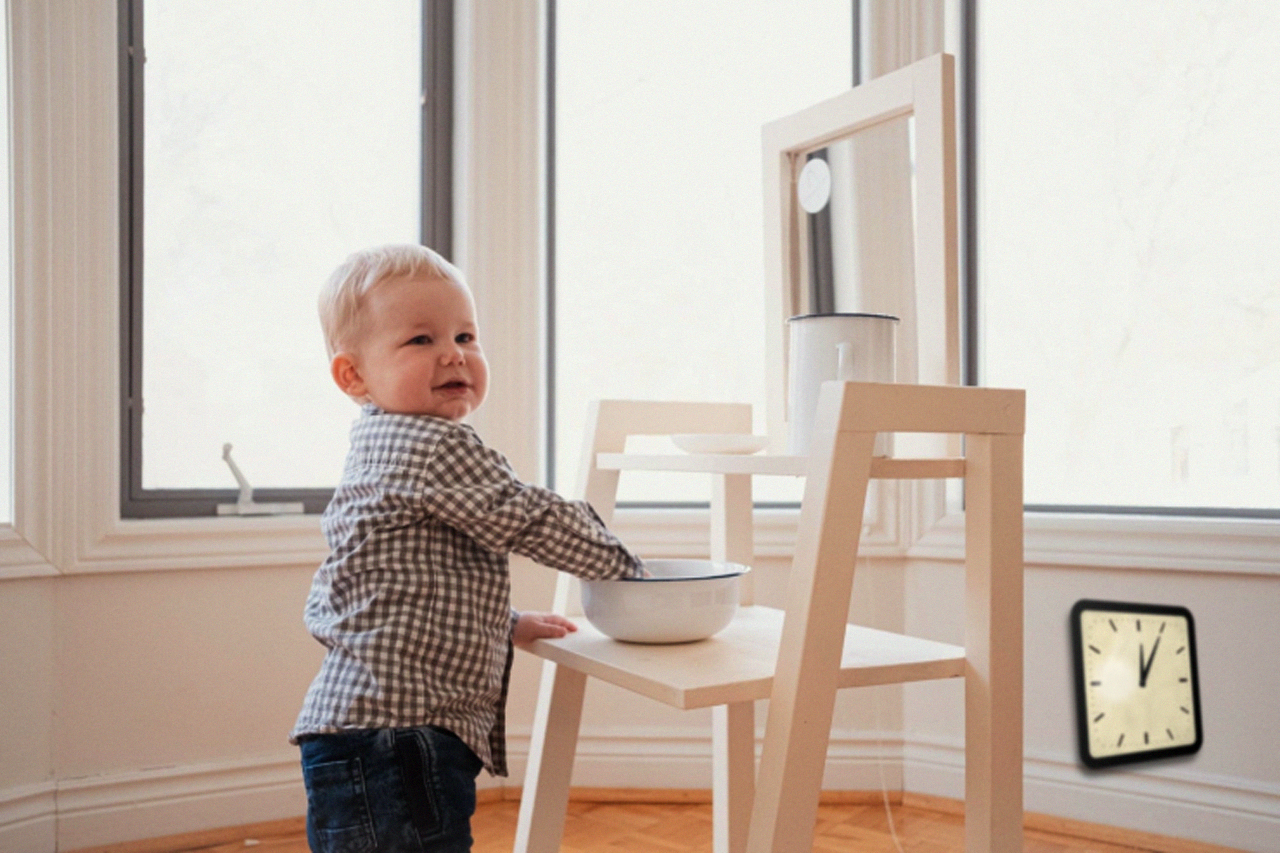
12:05
